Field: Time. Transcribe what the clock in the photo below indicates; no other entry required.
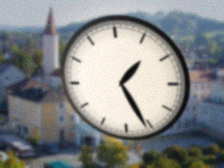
1:26
